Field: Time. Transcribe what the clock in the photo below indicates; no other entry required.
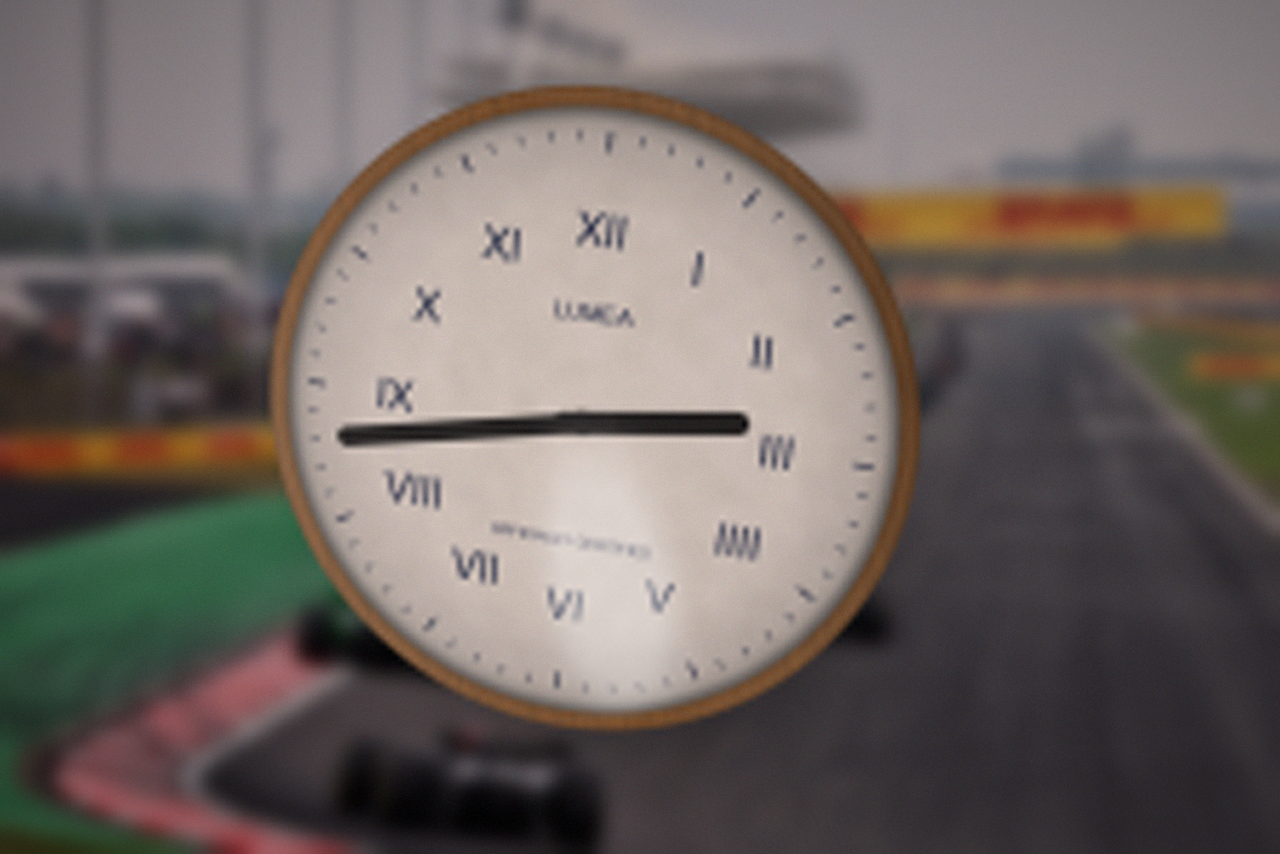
2:43
